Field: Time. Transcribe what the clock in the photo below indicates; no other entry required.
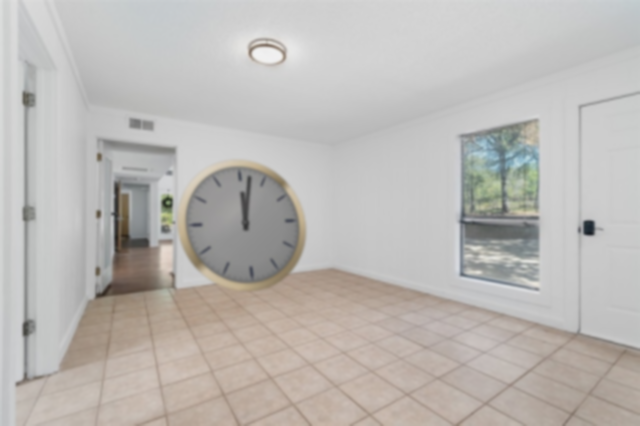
12:02
